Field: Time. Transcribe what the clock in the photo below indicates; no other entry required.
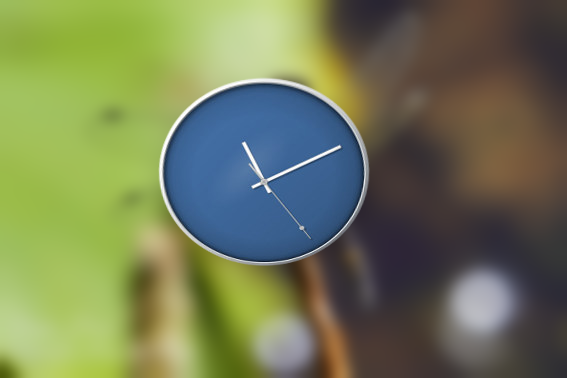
11:10:24
